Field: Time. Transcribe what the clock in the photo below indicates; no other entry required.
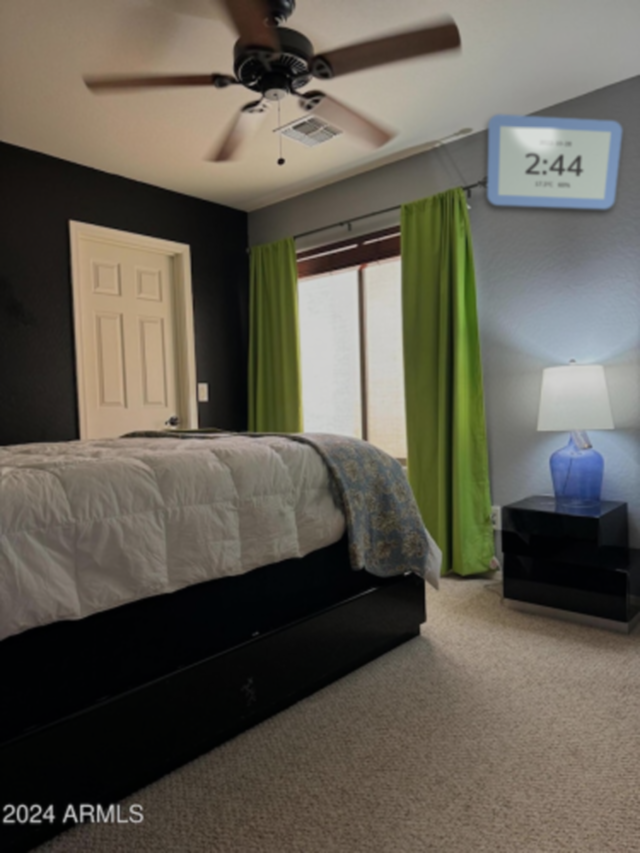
2:44
